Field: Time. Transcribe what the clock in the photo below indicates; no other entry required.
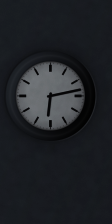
6:13
